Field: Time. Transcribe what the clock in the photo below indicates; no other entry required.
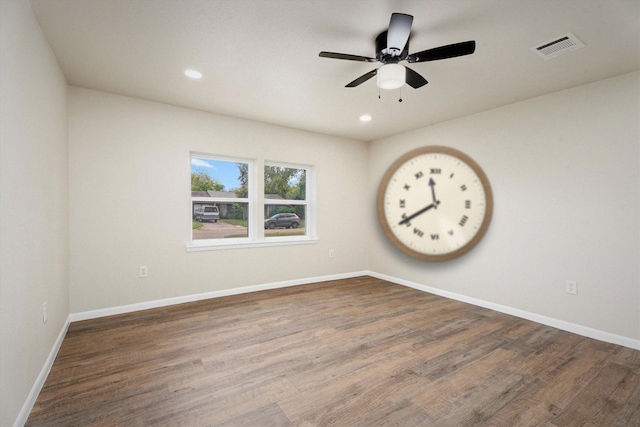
11:40
